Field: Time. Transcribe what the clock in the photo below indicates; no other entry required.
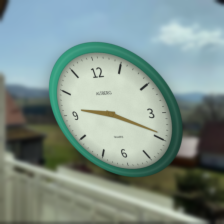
9:19
